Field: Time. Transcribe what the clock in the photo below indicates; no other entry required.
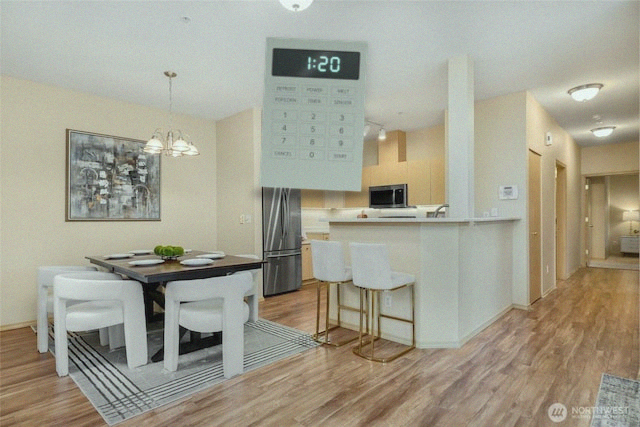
1:20
